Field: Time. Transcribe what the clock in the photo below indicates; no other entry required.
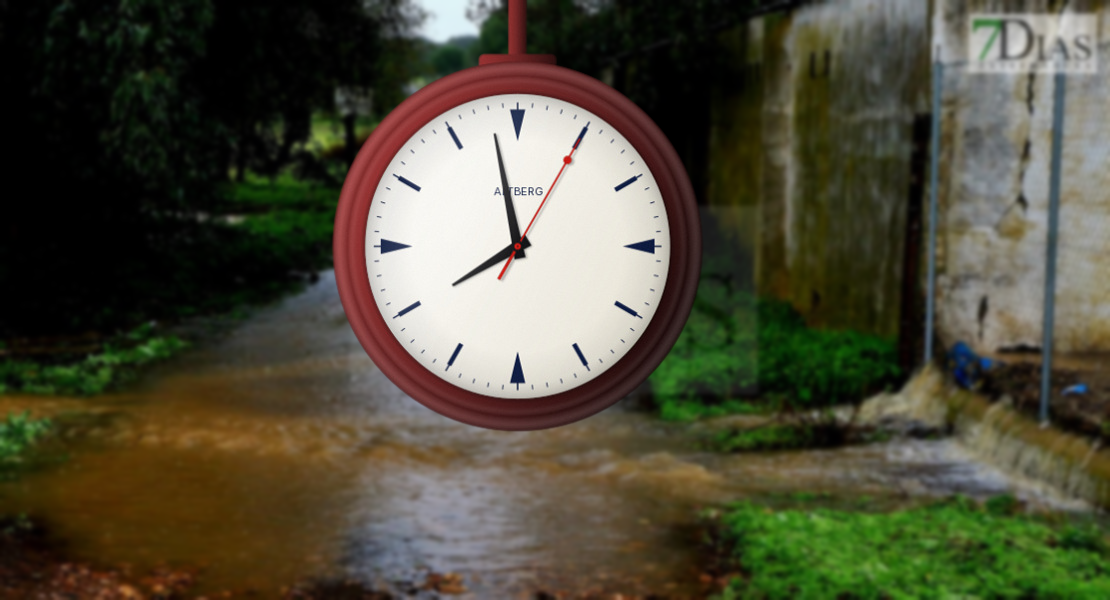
7:58:05
